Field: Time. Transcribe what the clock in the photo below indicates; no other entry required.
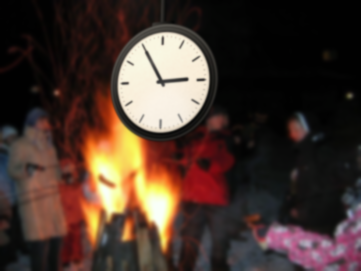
2:55
